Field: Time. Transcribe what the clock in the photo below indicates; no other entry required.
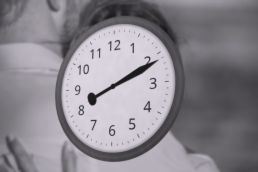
8:11
